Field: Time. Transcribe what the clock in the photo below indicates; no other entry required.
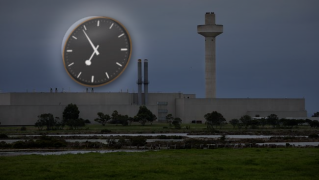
6:54
